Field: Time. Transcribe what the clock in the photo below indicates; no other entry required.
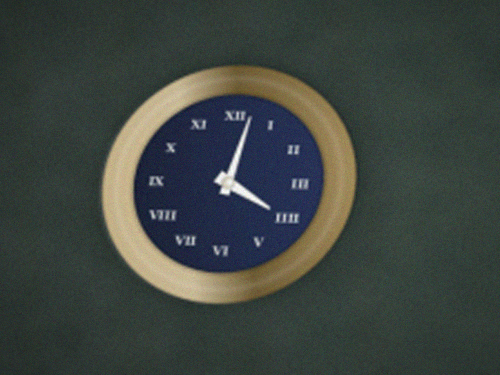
4:02
